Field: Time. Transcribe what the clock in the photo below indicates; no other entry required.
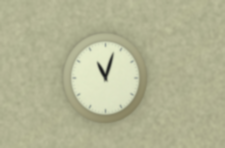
11:03
